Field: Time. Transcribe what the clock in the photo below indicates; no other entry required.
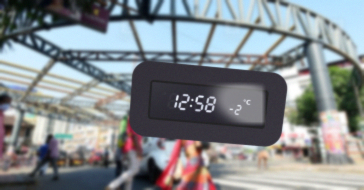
12:58
